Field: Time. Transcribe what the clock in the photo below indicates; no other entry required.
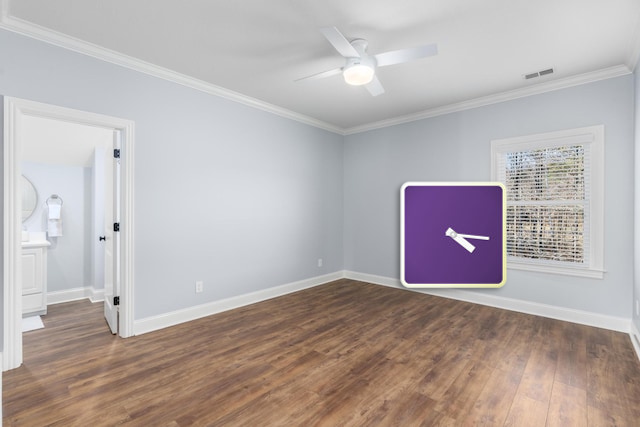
4:16
